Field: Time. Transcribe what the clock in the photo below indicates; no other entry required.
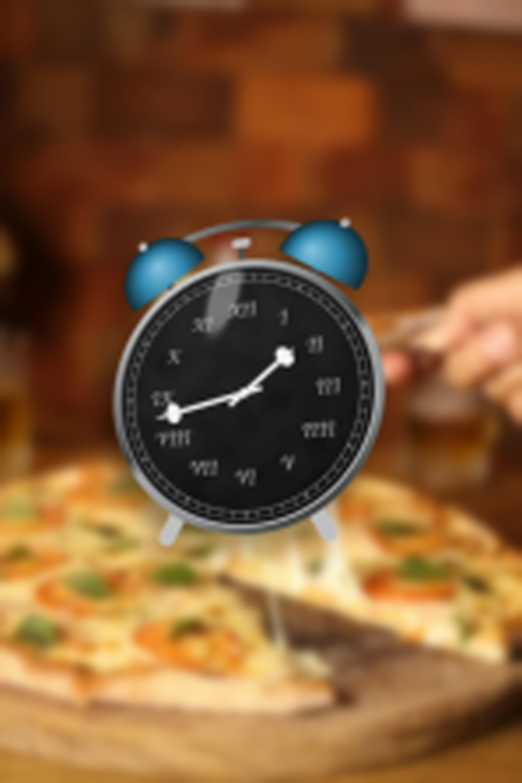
1:43
